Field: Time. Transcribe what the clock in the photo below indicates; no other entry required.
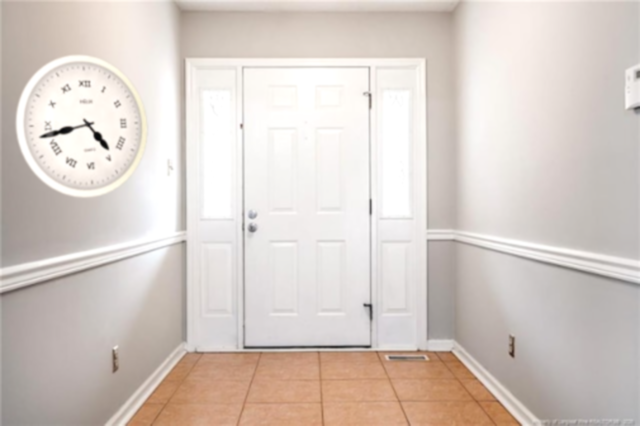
4:43
